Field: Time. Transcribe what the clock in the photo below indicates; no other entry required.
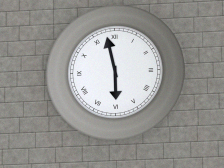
5:58
